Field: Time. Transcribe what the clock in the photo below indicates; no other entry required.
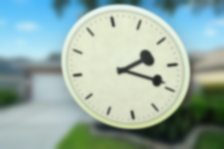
2:19
